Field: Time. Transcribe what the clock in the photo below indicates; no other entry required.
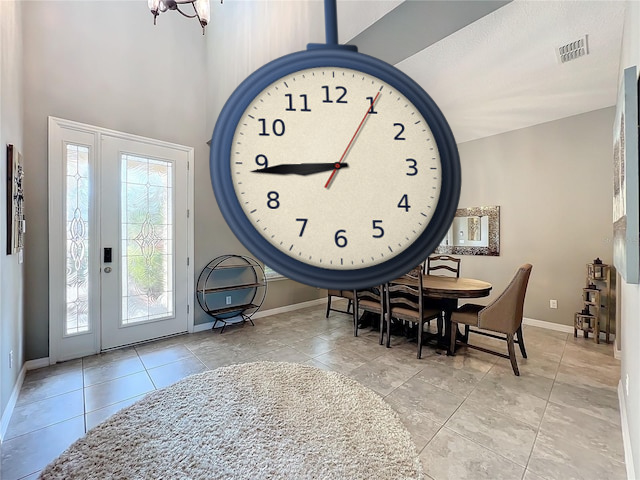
8:44:05
